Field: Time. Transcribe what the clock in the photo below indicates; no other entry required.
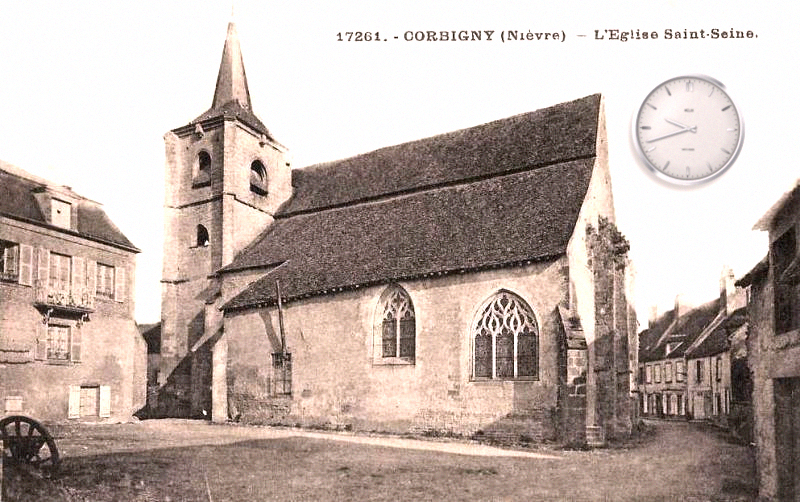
9:42
